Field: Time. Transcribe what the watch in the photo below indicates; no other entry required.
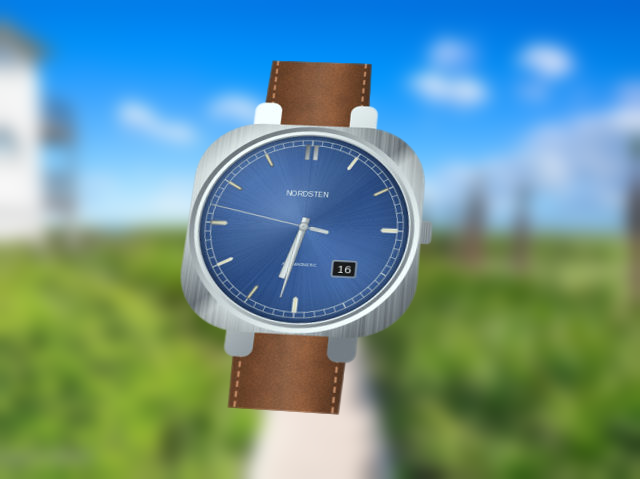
6:31:47
